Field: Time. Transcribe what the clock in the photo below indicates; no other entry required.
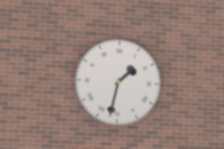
1:32
